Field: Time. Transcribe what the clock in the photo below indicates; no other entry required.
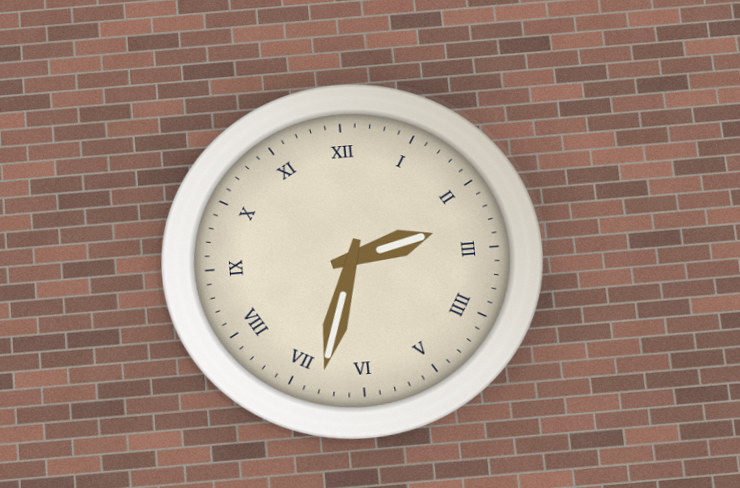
2:33
